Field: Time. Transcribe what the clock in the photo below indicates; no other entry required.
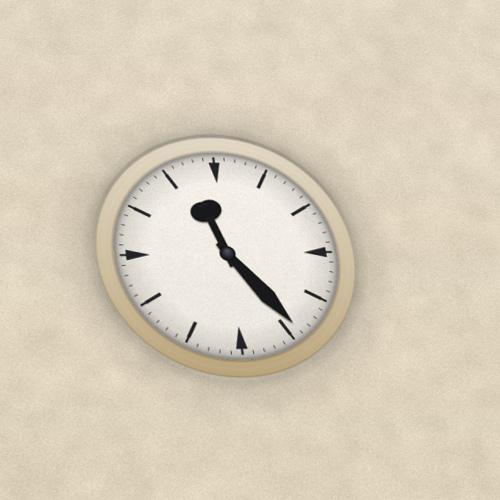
11:24
